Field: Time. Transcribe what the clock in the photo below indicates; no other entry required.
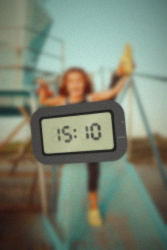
15:10
